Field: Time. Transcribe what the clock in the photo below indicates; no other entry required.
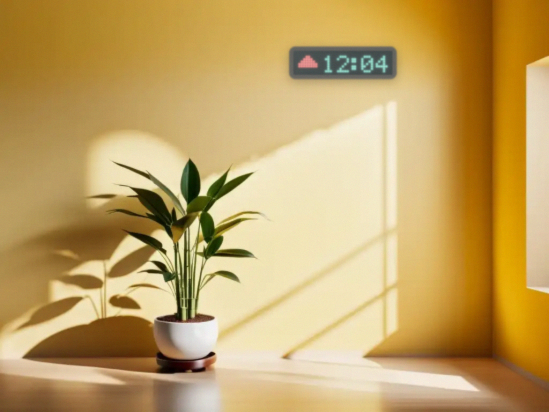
12:04
